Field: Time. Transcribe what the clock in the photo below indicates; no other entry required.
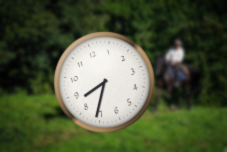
8:36
